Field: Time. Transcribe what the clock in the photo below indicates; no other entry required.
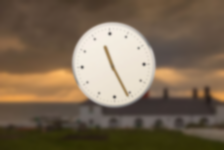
11:26
